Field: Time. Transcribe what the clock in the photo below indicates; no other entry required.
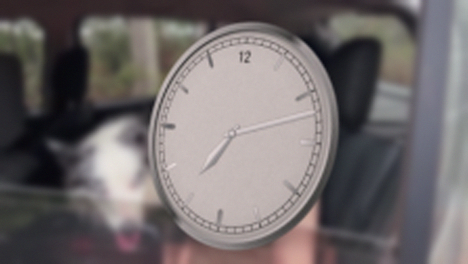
7:12
